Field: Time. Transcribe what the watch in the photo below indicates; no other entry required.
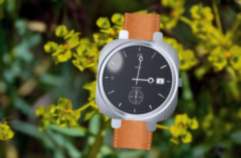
3:01
